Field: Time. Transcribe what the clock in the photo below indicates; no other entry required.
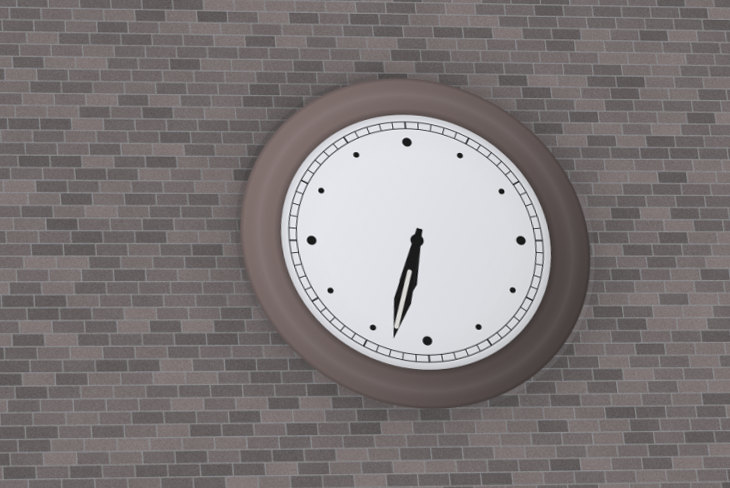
6:33
